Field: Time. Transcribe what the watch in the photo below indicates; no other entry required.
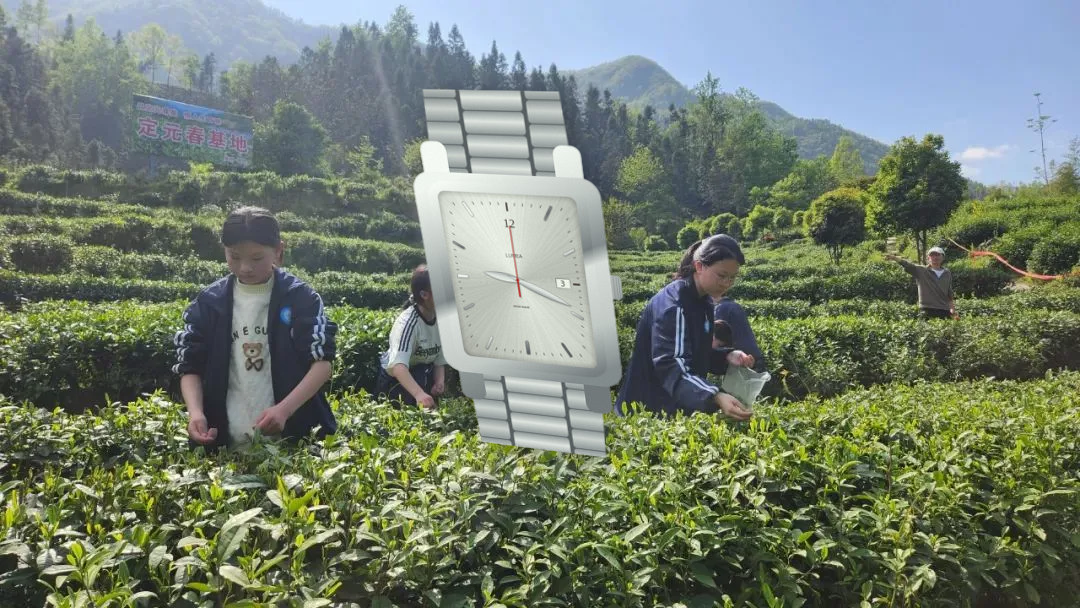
9:19:00
